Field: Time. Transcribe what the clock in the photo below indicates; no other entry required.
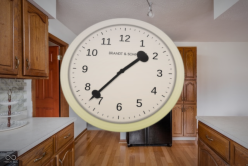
1:37
